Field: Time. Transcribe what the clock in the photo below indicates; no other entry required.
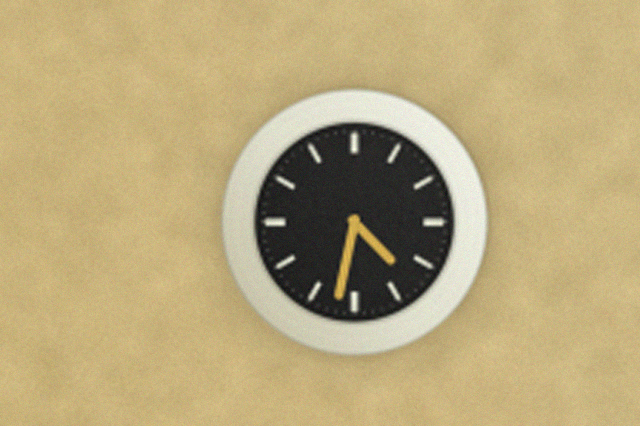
4:32
